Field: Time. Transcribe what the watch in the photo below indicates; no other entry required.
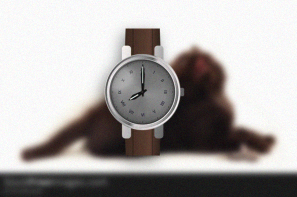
8:00
